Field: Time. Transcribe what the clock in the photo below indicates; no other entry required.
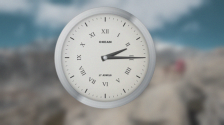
2:15
